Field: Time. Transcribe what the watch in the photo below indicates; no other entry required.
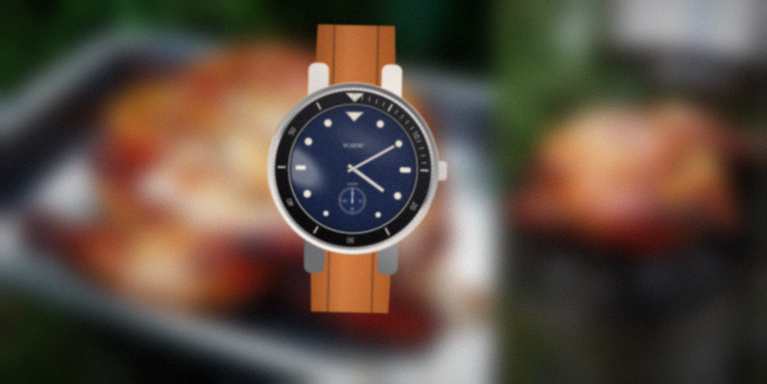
4:10
